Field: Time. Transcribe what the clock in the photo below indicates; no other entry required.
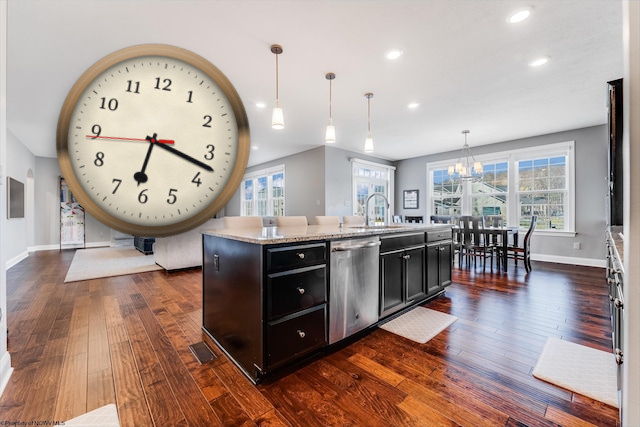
6:17:44
